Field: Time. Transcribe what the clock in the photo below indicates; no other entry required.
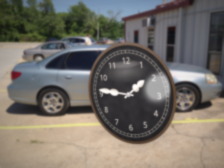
1:46
